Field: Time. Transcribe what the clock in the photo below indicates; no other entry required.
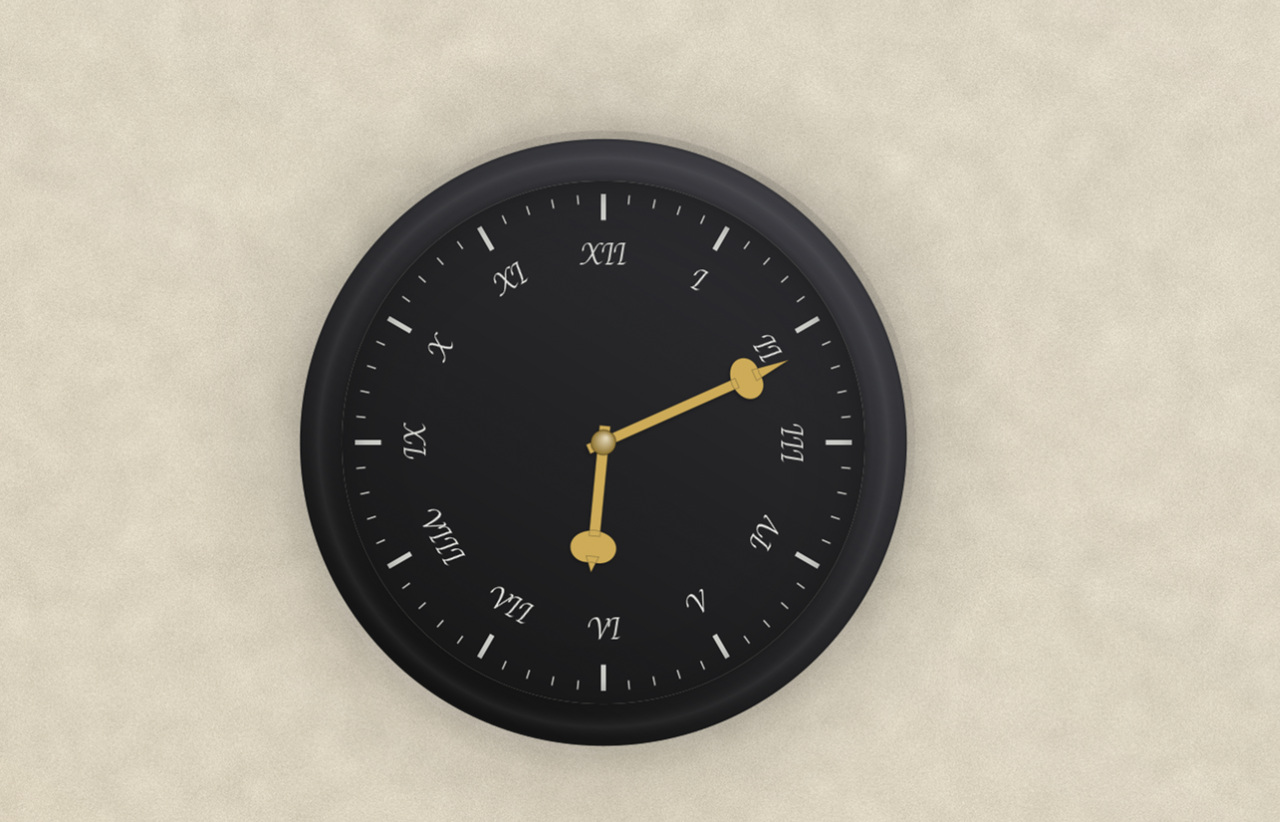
6:11
